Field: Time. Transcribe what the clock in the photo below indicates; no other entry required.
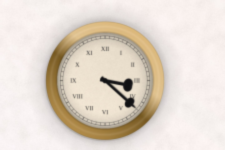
3:22
